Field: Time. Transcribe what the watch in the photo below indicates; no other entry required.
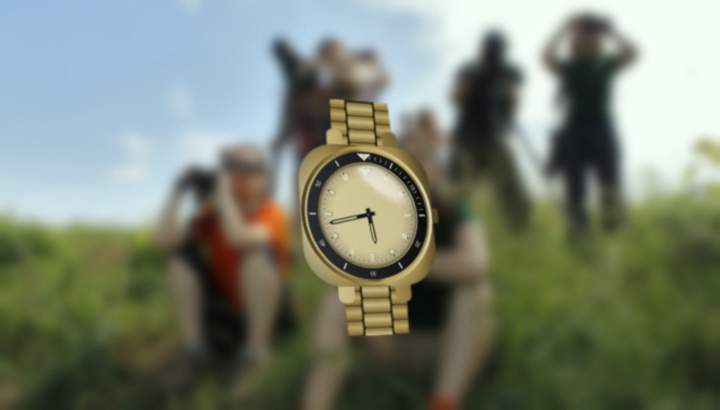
5:43
